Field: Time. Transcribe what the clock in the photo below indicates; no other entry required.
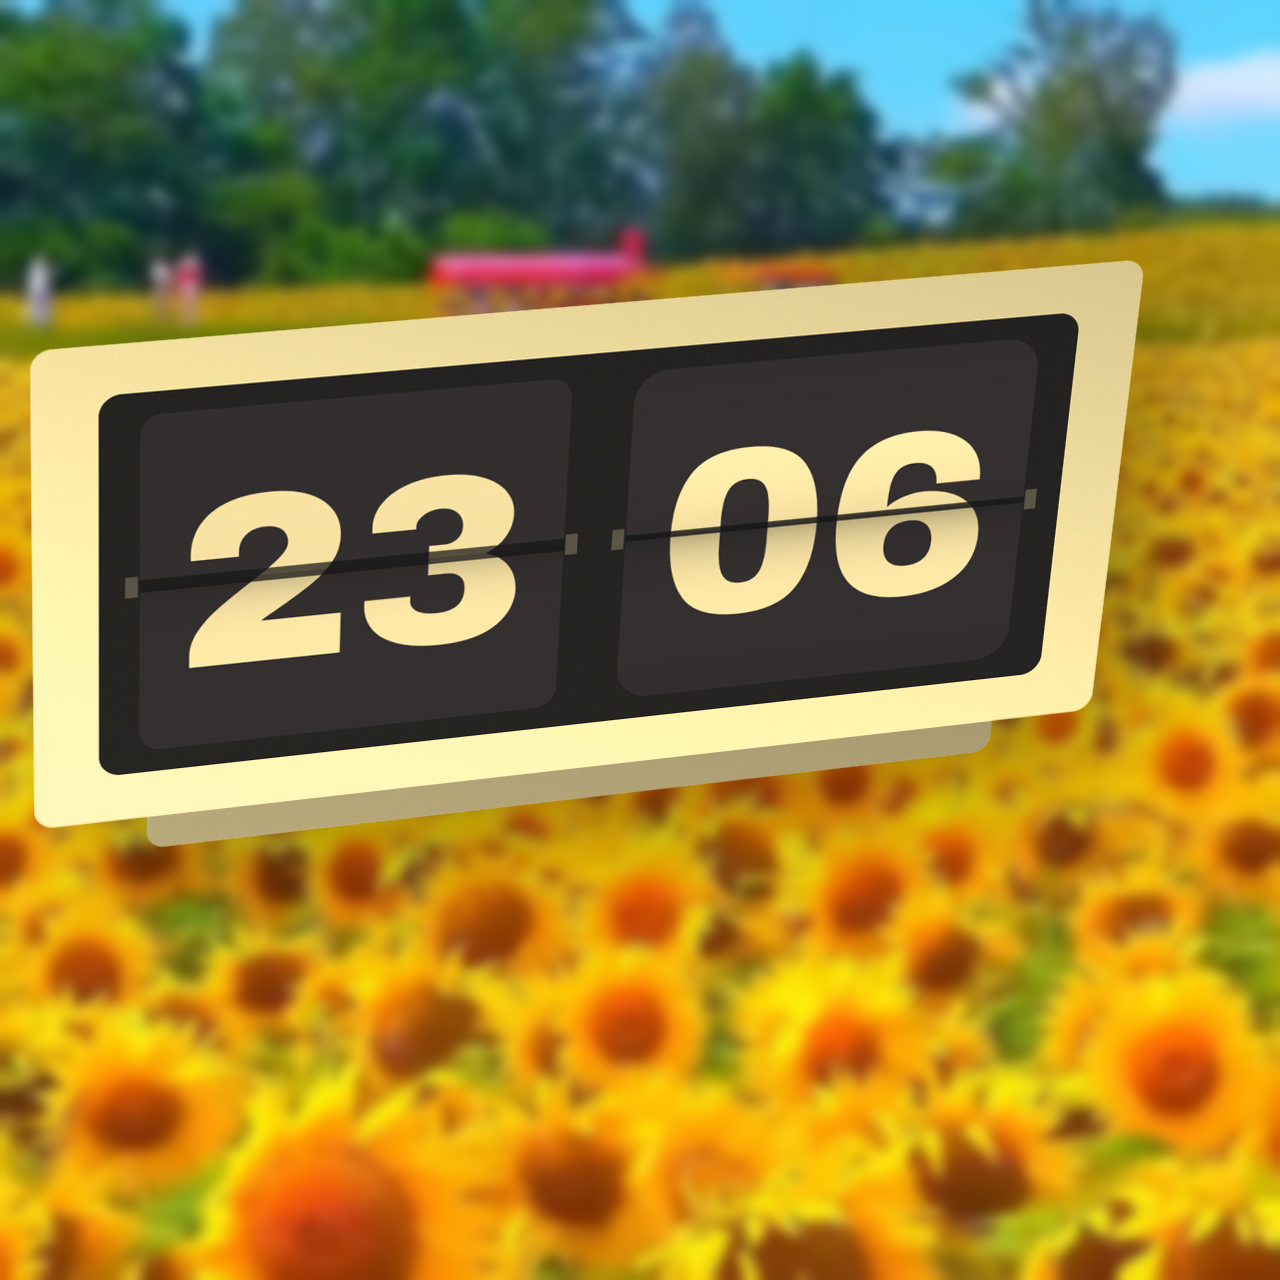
23:06
